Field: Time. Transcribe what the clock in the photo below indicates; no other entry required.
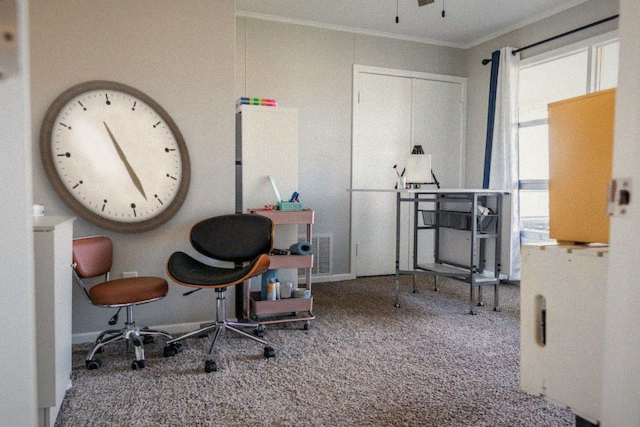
11:27
